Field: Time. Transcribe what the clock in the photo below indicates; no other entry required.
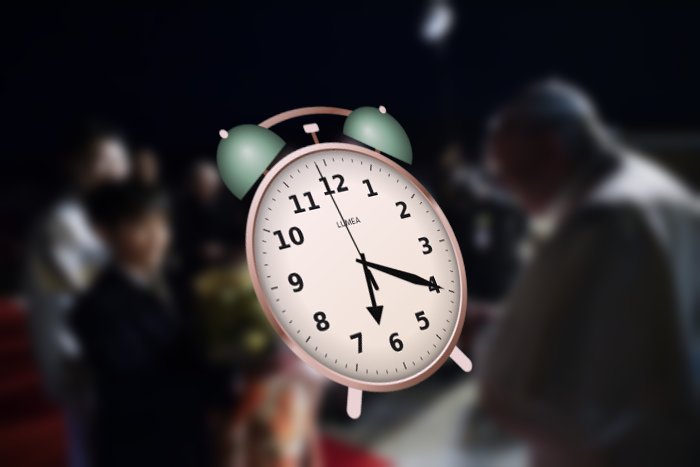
6:19:59
